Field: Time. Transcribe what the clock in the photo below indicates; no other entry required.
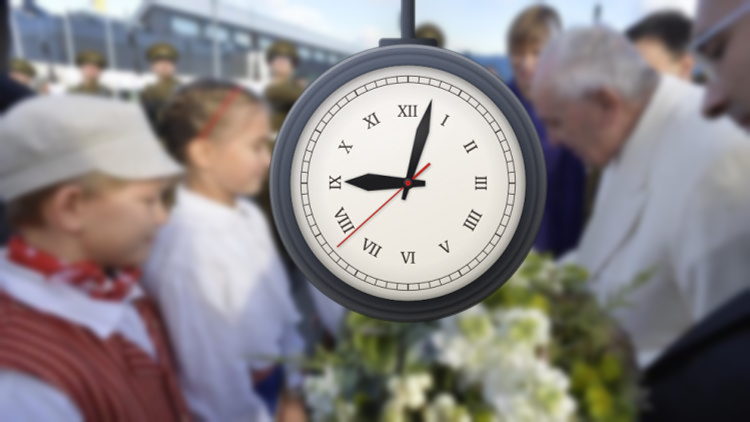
9:02:38
